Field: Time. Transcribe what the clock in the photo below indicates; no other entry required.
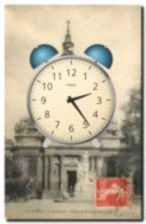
2:24
